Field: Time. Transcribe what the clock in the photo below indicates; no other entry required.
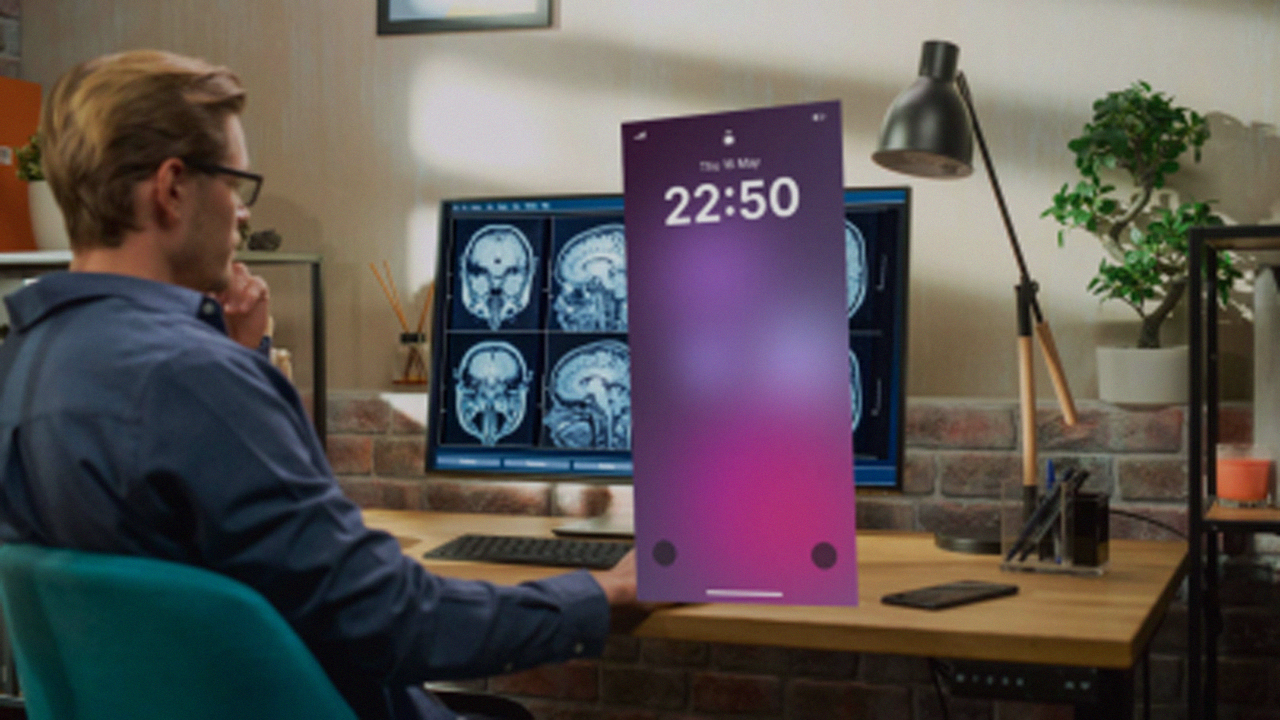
22:50
